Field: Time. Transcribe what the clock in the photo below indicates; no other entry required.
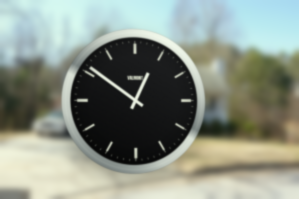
12:51
